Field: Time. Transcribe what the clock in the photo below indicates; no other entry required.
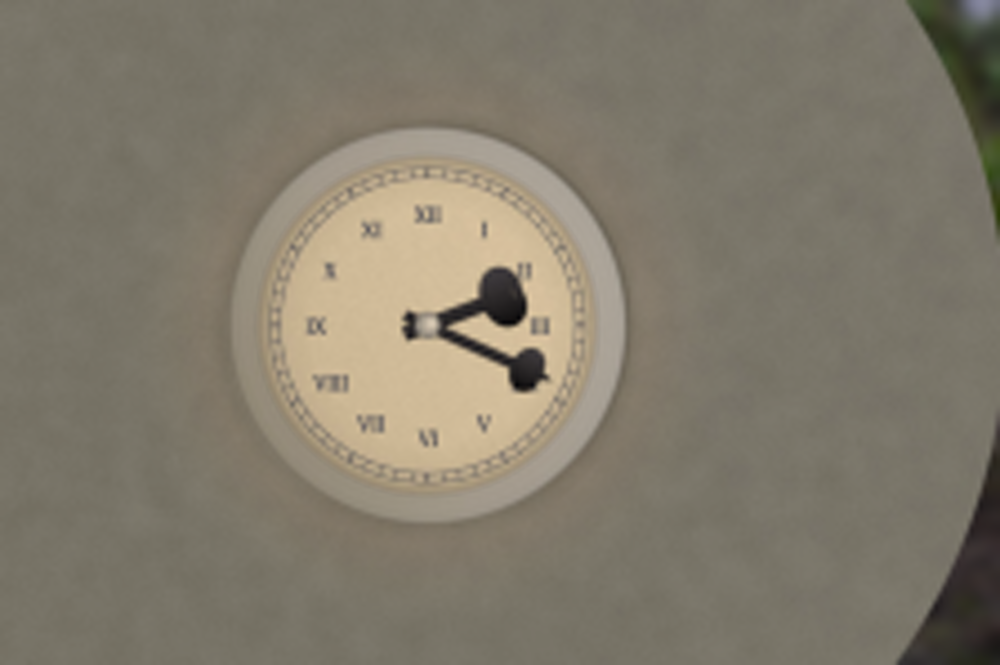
2:19
